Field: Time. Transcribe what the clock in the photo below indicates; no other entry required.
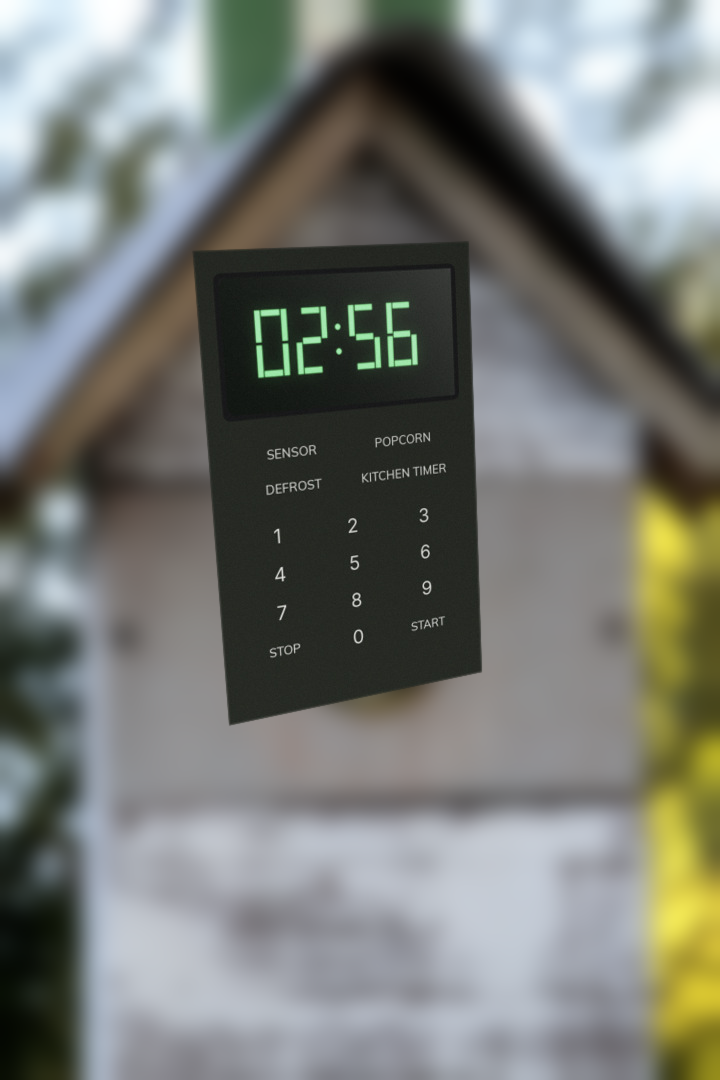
2:56
